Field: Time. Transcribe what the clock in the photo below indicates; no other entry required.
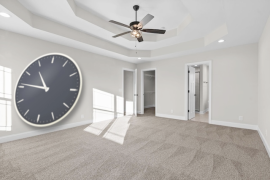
10:46
